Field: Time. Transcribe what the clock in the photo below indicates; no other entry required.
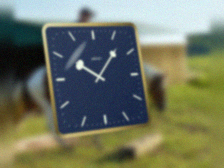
10:07
